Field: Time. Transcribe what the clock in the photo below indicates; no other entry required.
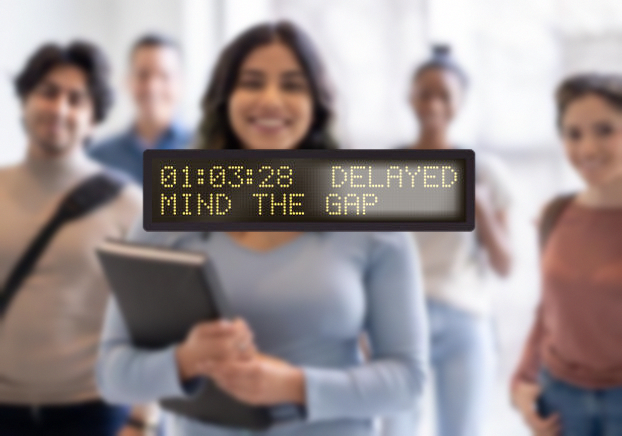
1:03:28
